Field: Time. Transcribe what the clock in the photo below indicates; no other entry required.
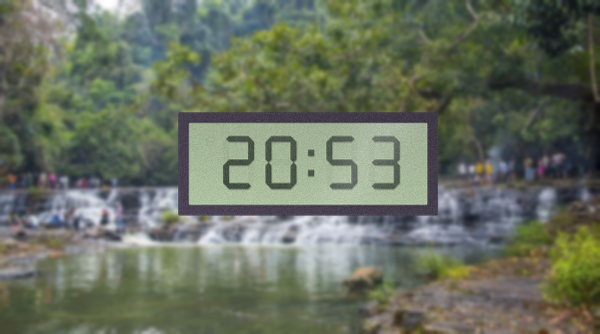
20:53
